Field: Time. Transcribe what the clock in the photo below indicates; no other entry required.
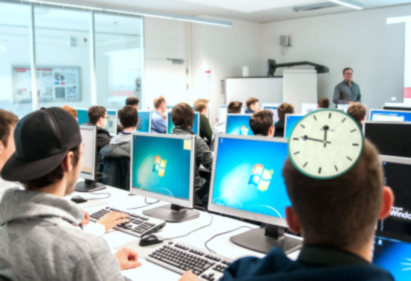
11:46
